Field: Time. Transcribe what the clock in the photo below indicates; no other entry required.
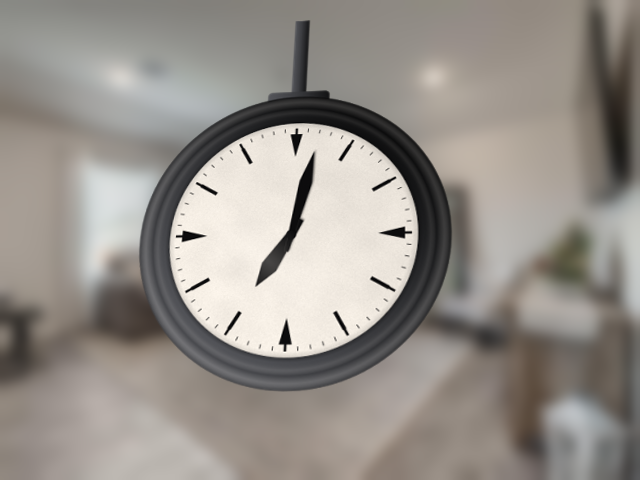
7:02
